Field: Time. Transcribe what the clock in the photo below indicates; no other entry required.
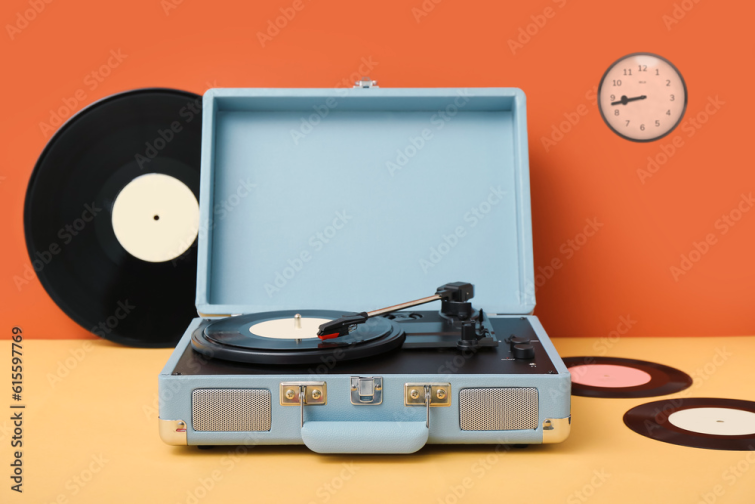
8:43
